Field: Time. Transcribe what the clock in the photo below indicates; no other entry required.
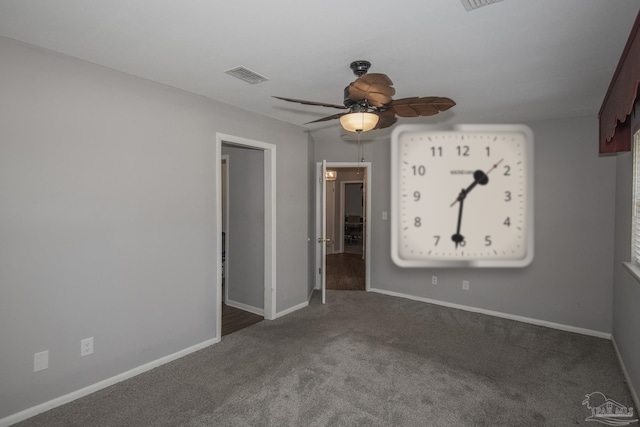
1:31:08
